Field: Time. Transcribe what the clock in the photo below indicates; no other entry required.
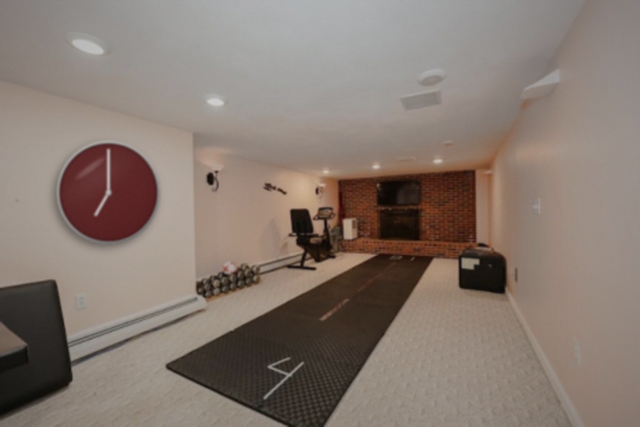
7:00
